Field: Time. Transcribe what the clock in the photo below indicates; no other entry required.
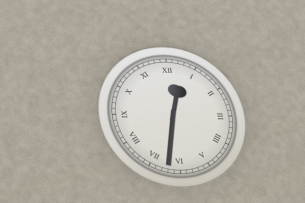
12:32
